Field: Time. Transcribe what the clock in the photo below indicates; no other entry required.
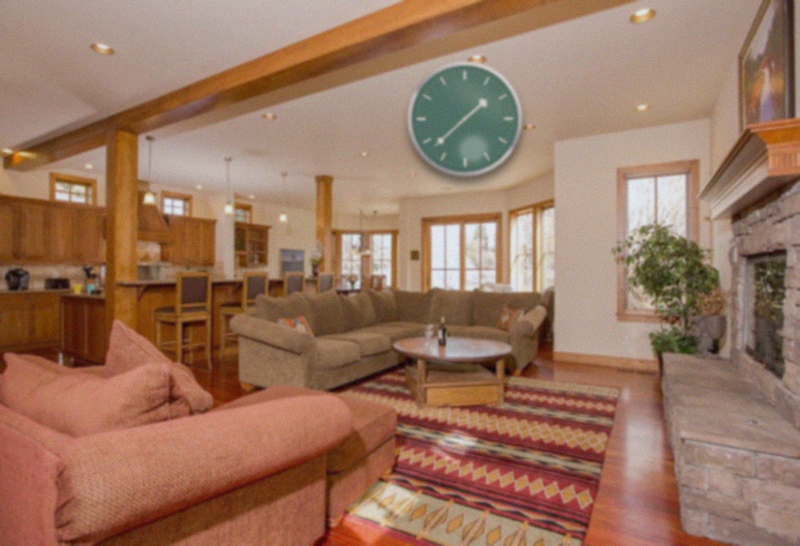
1:38
